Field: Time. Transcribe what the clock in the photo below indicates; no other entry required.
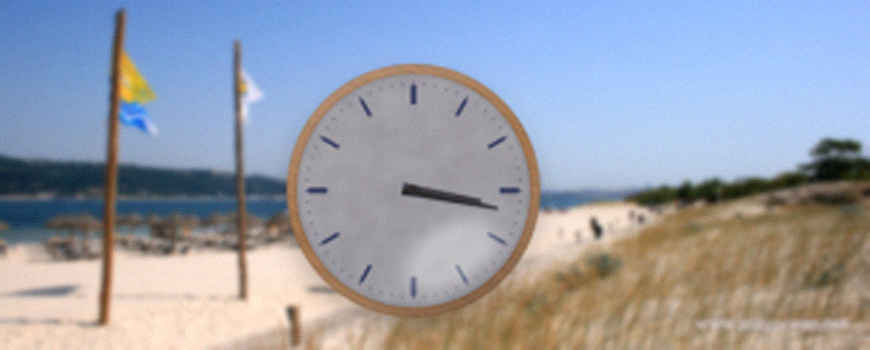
3:17
